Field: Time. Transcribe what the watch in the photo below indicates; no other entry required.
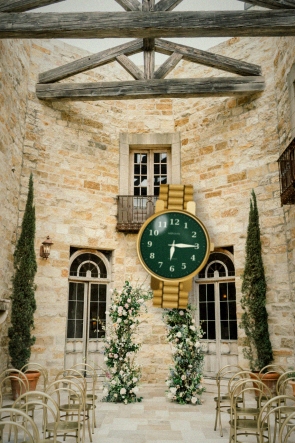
6:15
